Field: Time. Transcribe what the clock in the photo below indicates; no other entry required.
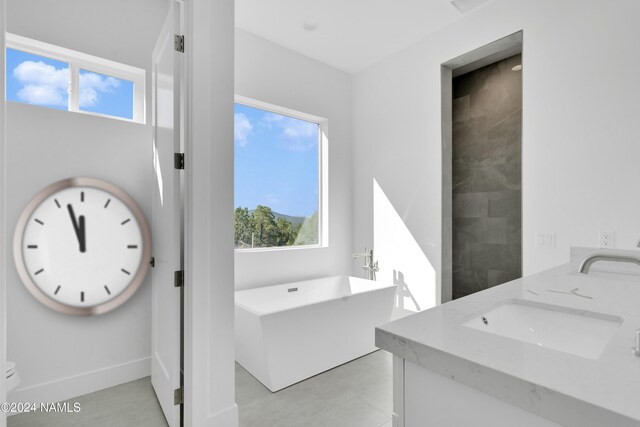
11:57
